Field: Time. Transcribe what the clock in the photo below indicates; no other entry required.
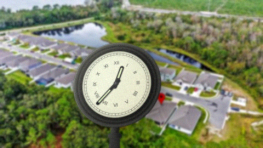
12:37
